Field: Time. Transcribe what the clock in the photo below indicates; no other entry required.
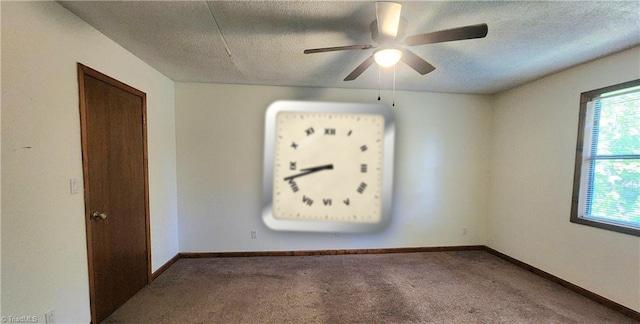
8:42
